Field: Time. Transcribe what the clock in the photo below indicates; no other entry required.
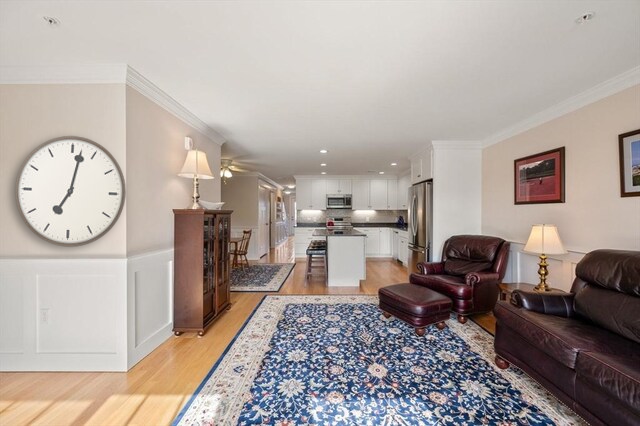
7:02
